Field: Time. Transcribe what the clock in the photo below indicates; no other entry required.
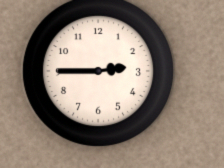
2:45
